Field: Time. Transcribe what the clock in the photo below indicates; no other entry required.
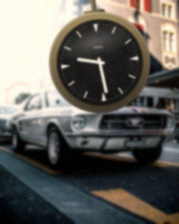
9:29
